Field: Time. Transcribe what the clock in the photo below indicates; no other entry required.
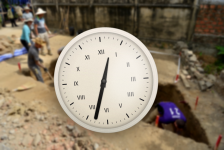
12:33
